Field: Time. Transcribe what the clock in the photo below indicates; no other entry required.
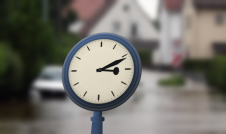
3:11
